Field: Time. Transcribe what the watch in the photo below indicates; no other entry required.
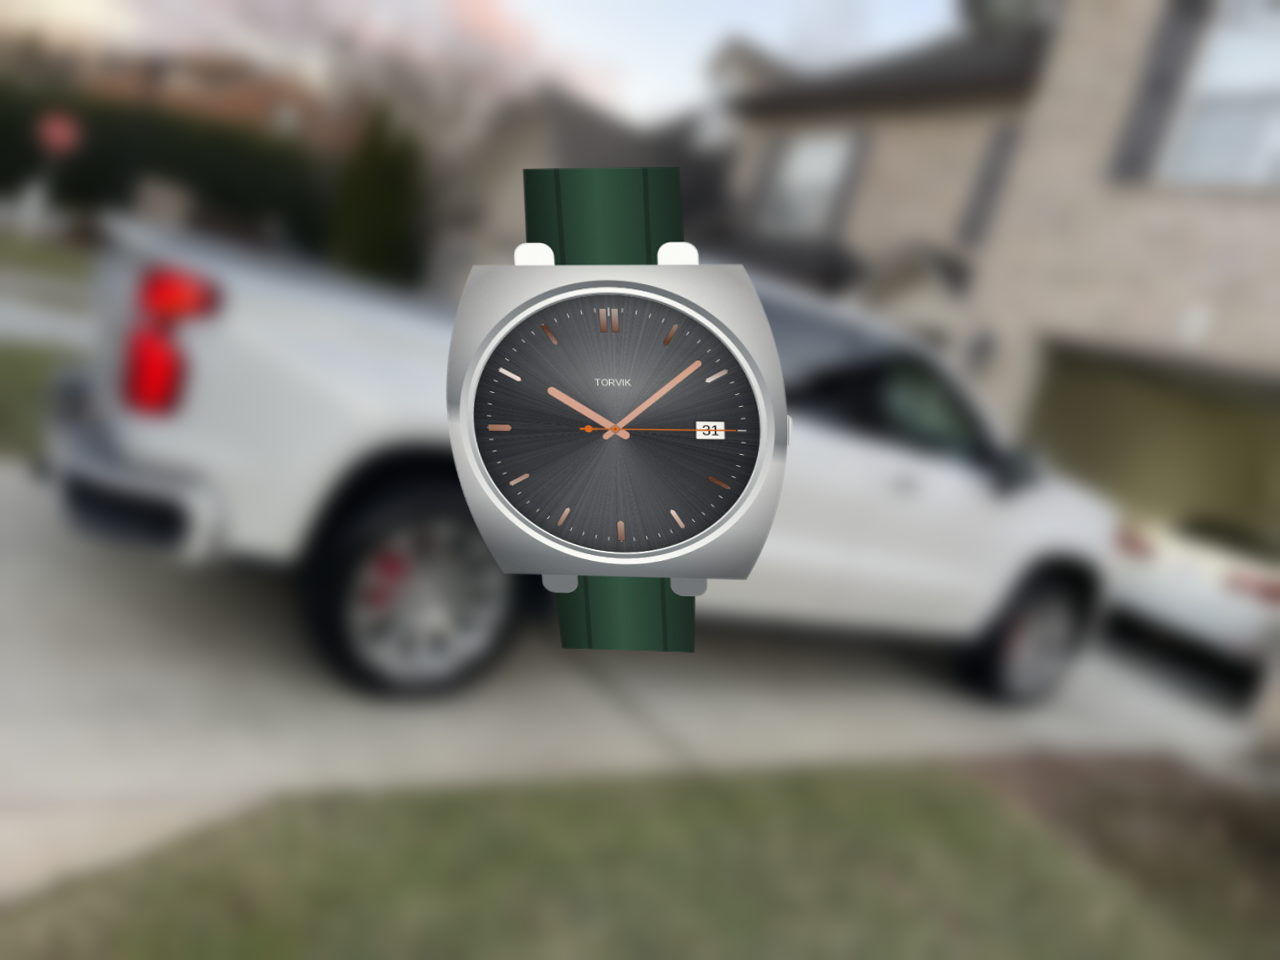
10:08:15
